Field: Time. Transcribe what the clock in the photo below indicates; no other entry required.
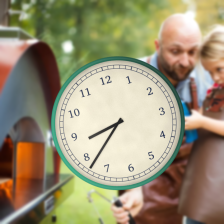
8:38
